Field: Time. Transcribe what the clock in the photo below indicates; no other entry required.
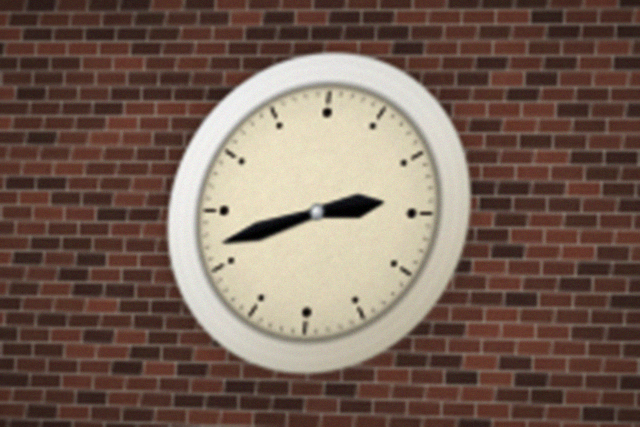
2:42
